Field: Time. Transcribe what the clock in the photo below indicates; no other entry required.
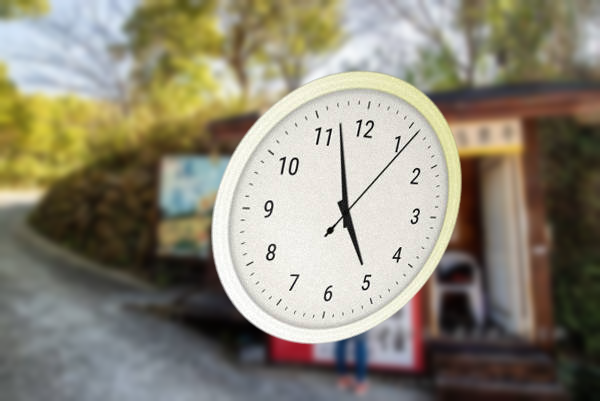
4:57:06
